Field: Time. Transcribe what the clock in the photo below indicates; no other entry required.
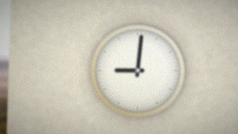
9:01
